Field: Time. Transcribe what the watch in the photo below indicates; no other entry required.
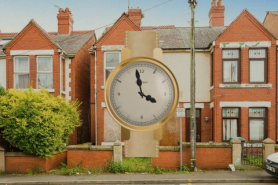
3:58
